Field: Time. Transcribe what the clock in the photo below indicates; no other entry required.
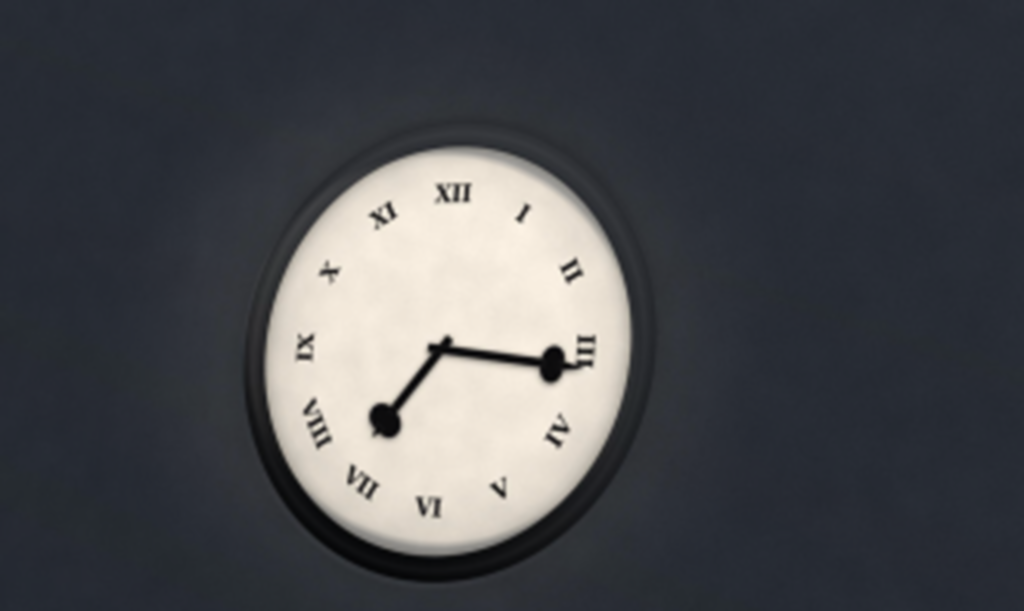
7:16
